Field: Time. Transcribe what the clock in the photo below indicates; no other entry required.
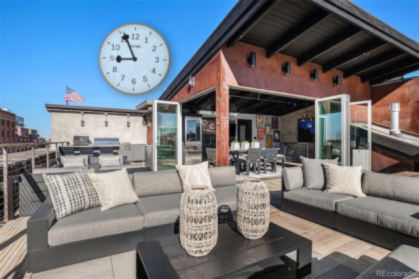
8:56
